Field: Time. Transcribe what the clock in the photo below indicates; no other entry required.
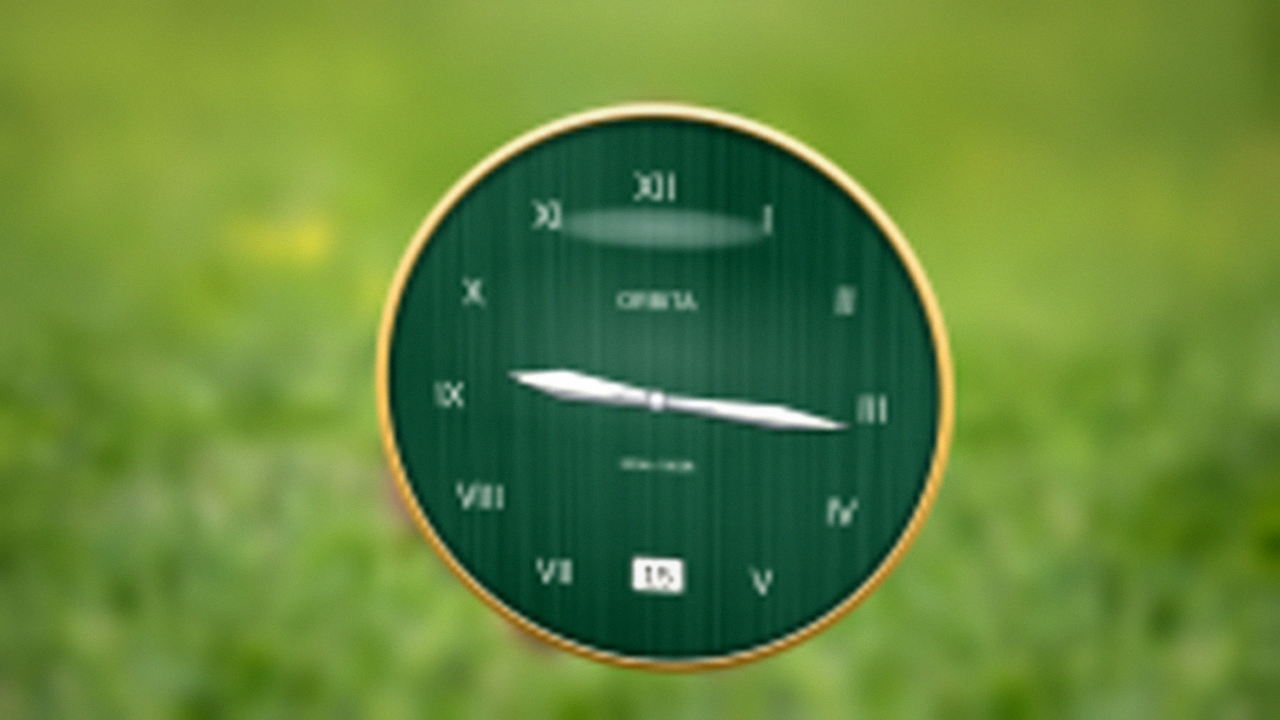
9:16
